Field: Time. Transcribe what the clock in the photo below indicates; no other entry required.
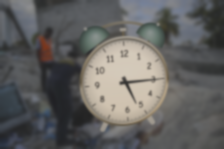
5:15
